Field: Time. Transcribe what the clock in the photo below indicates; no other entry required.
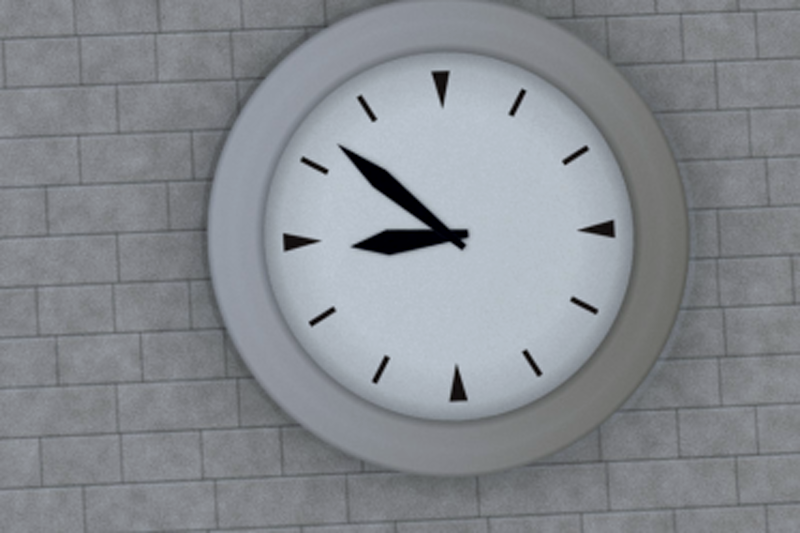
8:52
